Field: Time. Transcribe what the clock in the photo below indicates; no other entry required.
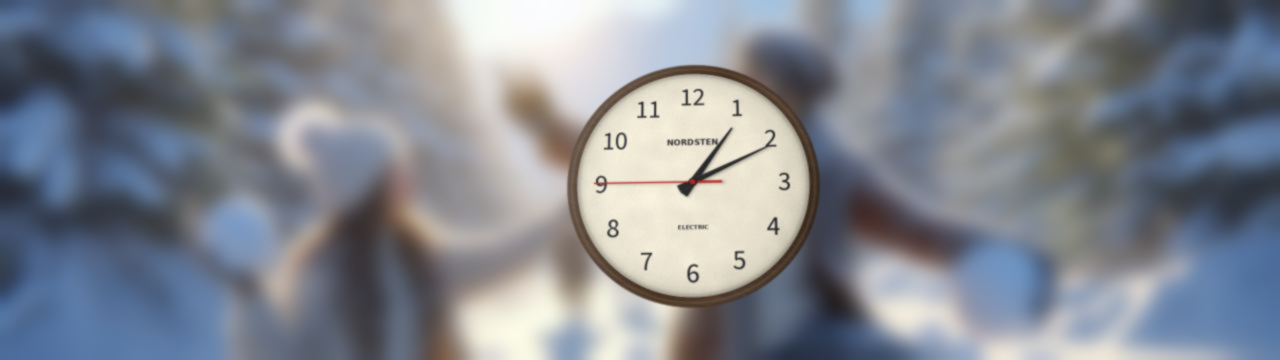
1:10:45
